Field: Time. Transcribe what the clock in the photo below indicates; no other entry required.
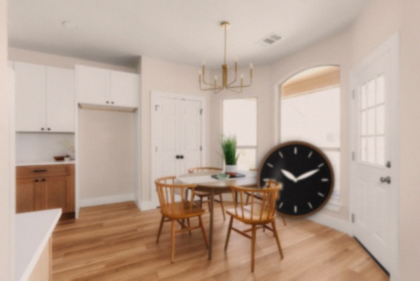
10:11
